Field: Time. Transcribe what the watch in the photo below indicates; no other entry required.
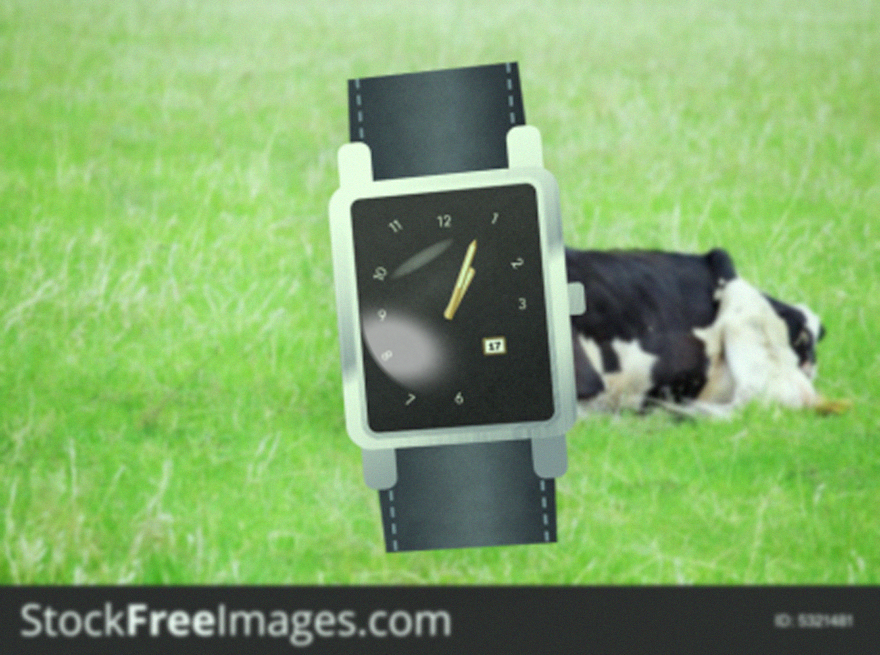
1:04
